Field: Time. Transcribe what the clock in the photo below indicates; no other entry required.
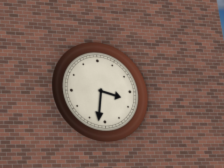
3:32
